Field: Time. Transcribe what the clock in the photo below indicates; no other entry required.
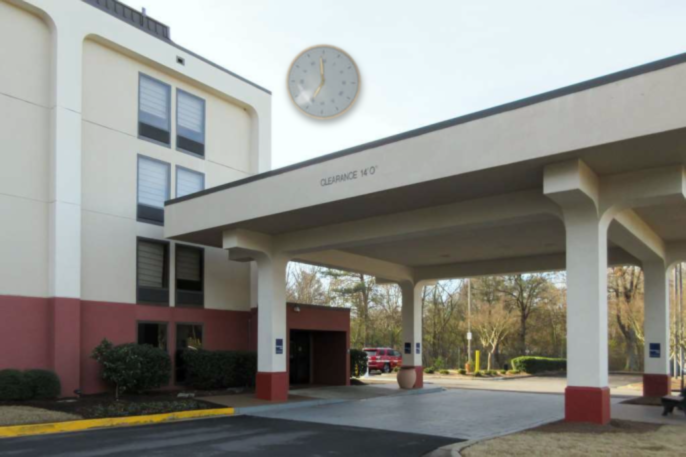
6:59
